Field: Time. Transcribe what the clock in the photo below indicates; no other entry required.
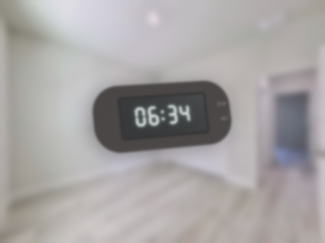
6:34
